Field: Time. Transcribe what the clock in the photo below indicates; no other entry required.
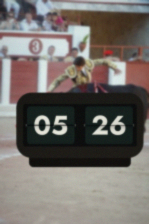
5:26
